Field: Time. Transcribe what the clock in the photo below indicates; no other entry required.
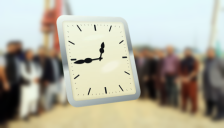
12:44
